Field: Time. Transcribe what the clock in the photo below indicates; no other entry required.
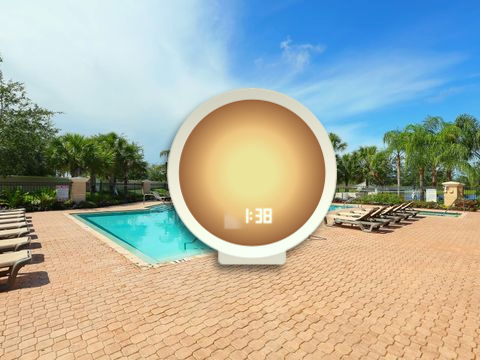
1:38
